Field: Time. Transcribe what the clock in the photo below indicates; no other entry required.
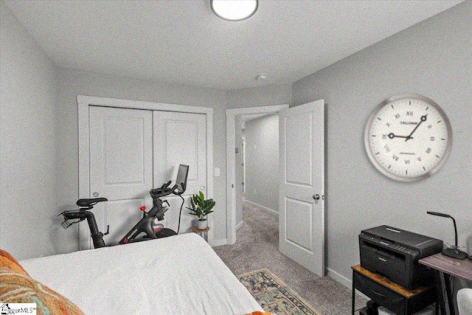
9:06
